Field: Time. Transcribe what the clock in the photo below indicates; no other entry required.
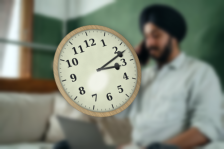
3:12
